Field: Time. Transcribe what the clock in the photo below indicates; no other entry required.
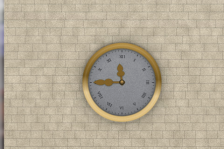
11:45
